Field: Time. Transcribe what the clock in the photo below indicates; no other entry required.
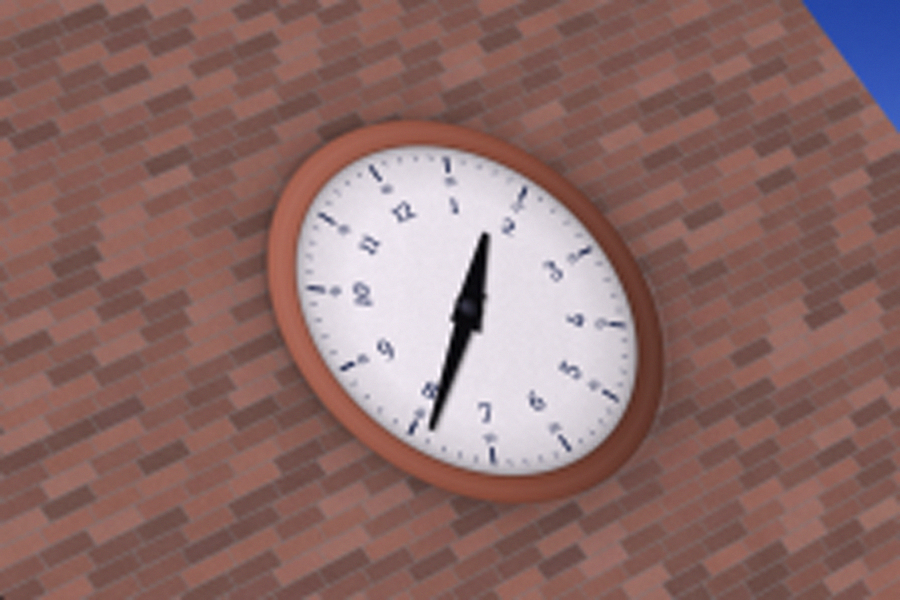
1:39
